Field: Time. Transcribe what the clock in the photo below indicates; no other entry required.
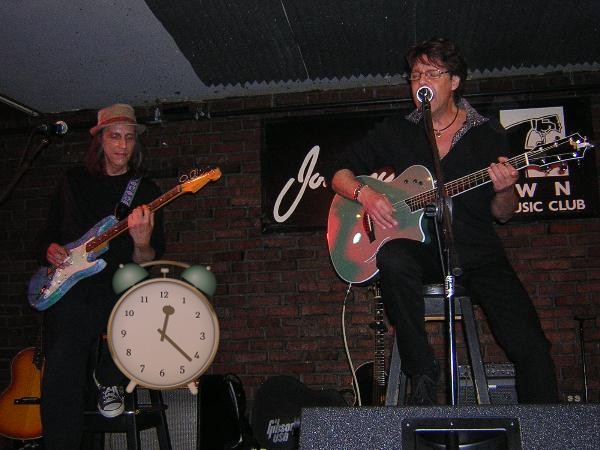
12:22
